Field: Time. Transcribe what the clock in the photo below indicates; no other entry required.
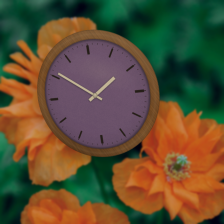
1:51
